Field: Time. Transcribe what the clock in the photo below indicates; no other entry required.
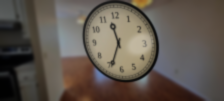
11:34
